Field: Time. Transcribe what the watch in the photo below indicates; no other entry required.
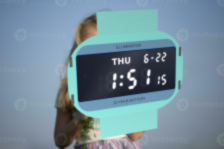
1:51:15
